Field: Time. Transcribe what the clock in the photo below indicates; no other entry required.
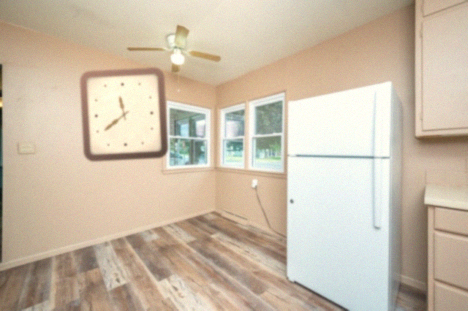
11:39
